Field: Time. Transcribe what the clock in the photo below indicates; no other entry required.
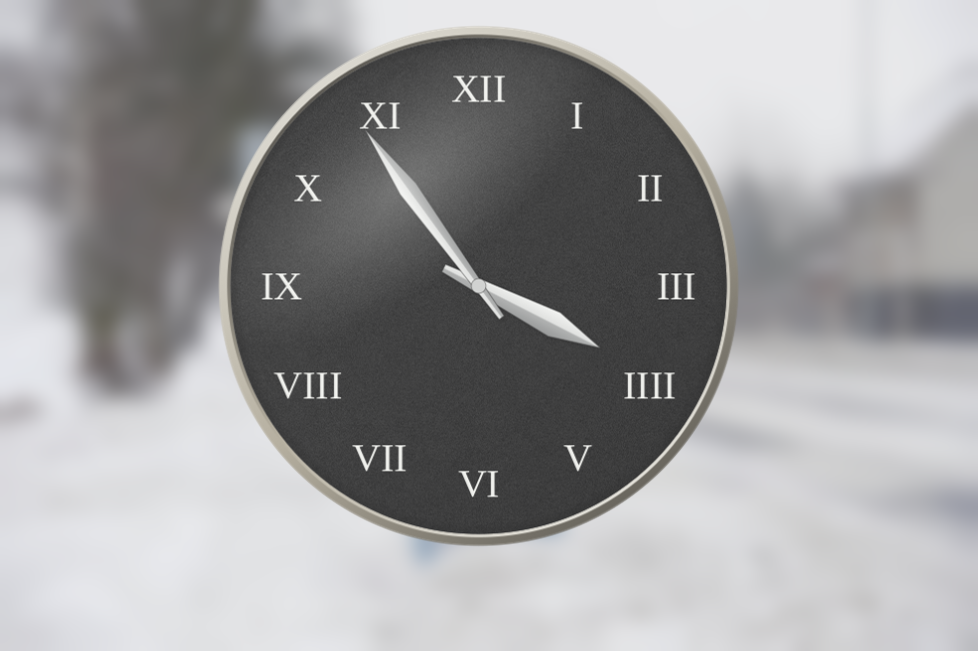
3:54
